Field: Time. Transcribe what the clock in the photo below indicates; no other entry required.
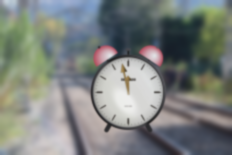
11:58
